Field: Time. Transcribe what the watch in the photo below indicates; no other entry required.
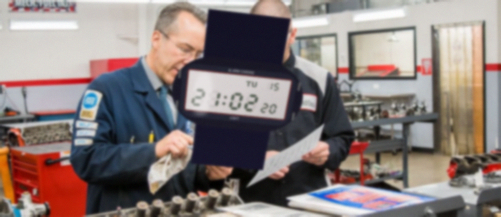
21:02
